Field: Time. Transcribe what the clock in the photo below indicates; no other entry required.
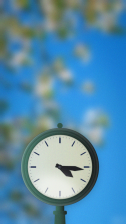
4:16
